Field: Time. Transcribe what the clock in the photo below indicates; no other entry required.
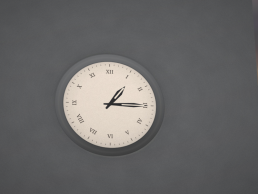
1:15
